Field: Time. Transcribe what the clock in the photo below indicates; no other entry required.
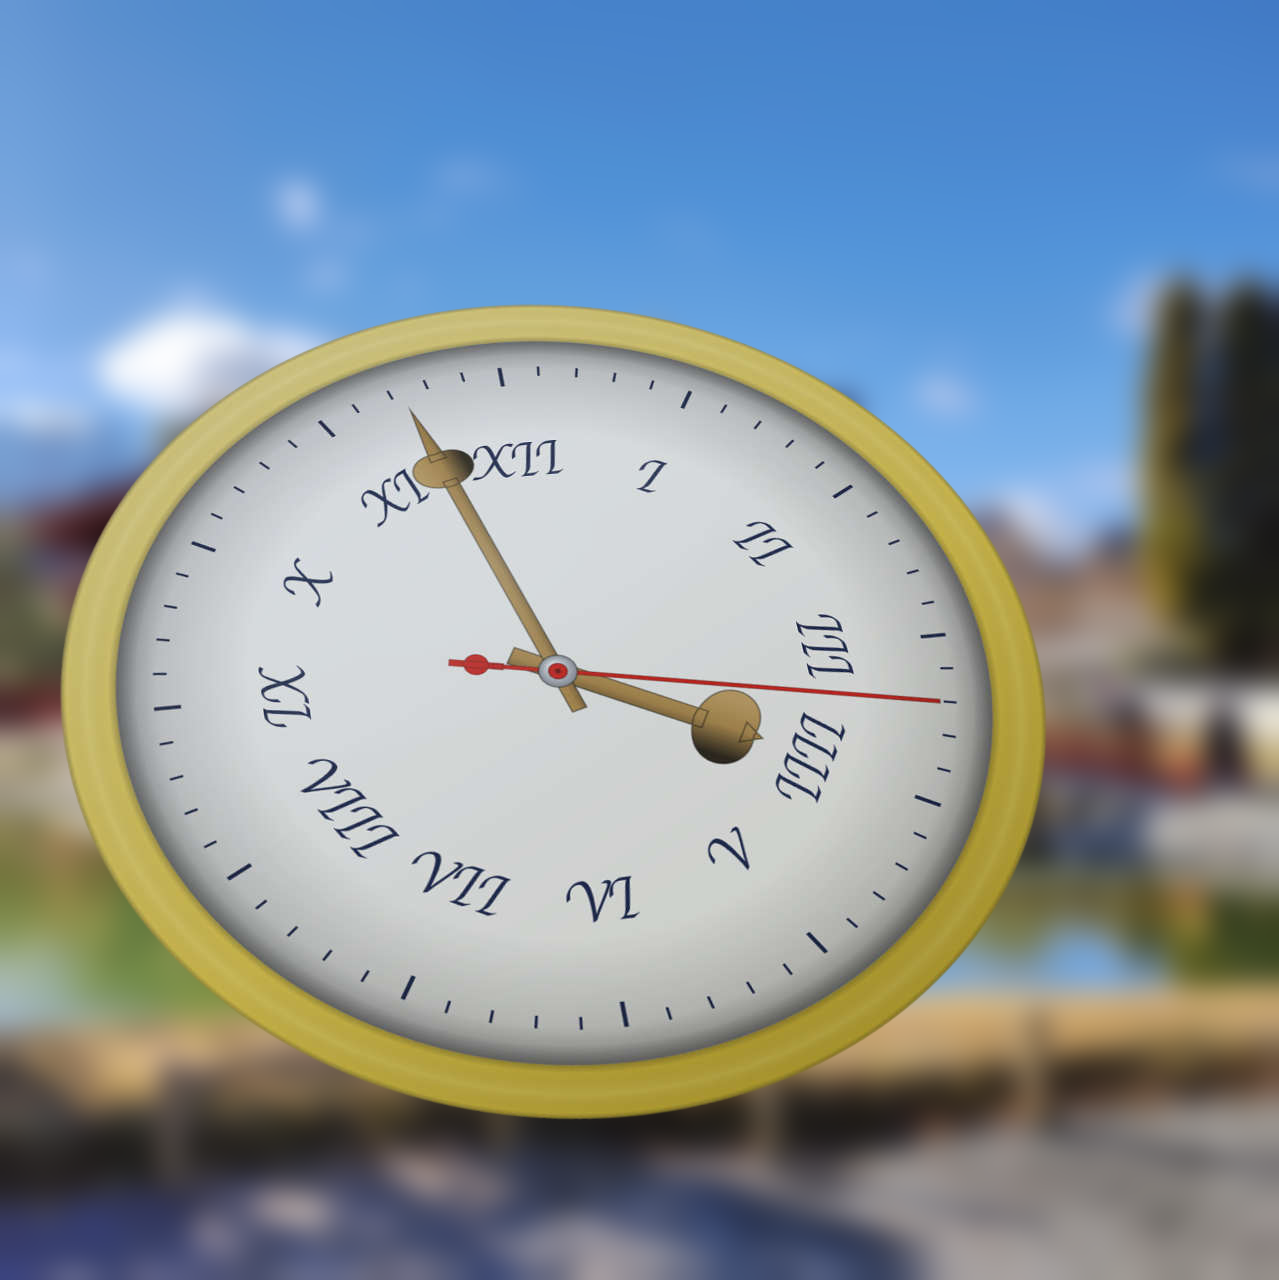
3:57:17
